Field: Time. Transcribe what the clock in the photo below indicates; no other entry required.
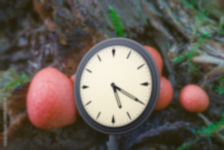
5:20
